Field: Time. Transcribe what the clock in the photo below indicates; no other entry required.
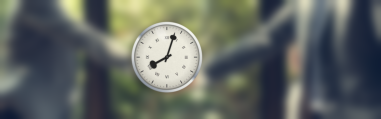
8:03
